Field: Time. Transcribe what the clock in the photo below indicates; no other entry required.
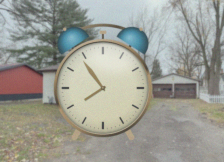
7:54
